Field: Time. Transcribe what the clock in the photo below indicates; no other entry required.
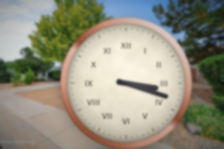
3:18
